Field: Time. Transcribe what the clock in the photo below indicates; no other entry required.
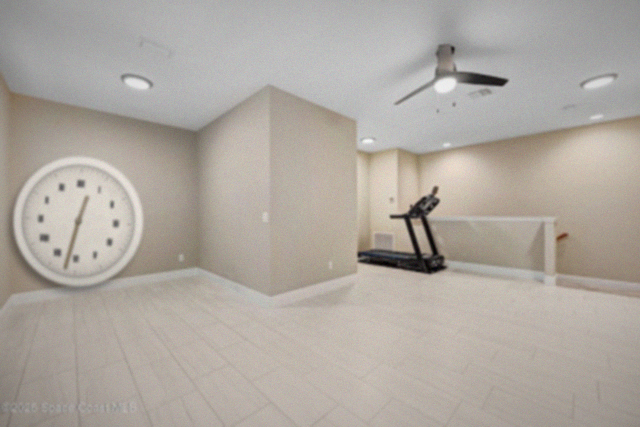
12:32
